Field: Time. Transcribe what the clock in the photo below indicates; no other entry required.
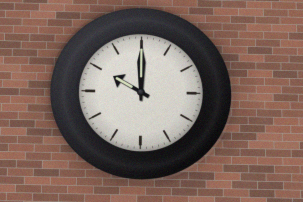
10:00
